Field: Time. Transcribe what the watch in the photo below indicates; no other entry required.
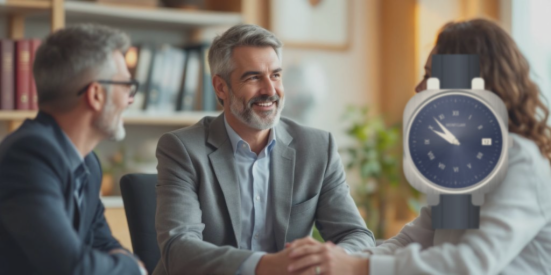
9:53
